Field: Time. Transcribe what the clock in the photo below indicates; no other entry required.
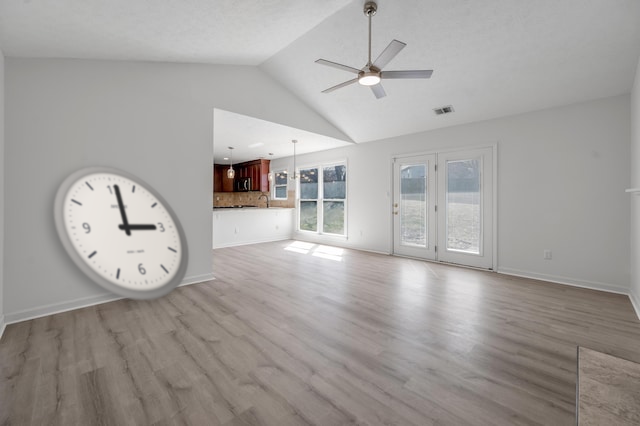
3:01
